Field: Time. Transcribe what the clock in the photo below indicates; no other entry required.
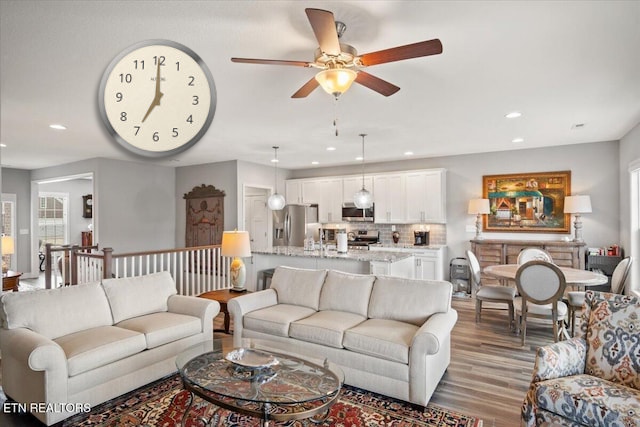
7:00
